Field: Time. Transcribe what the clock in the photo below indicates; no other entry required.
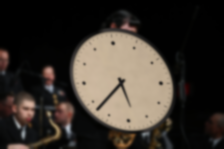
5:38
